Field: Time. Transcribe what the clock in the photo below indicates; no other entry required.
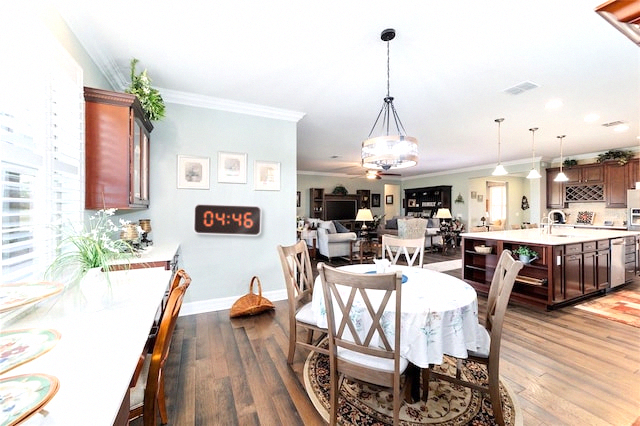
4:46
